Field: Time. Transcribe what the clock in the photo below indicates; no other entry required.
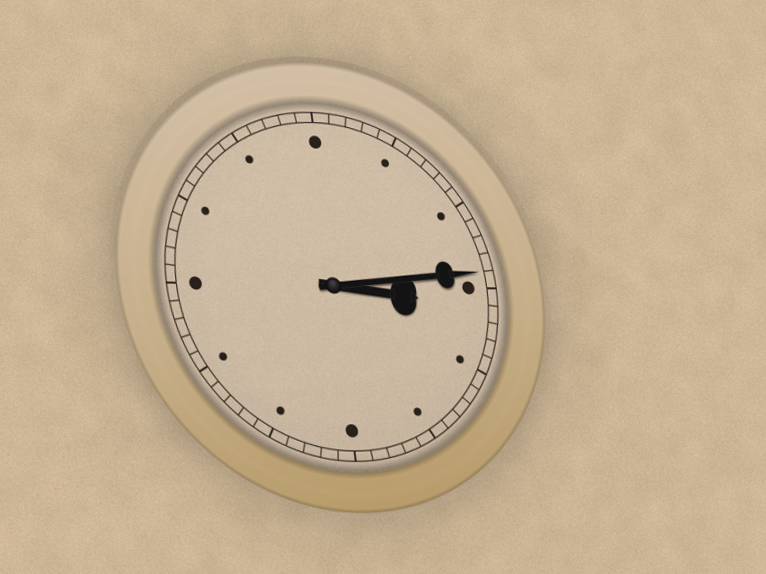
3:14
